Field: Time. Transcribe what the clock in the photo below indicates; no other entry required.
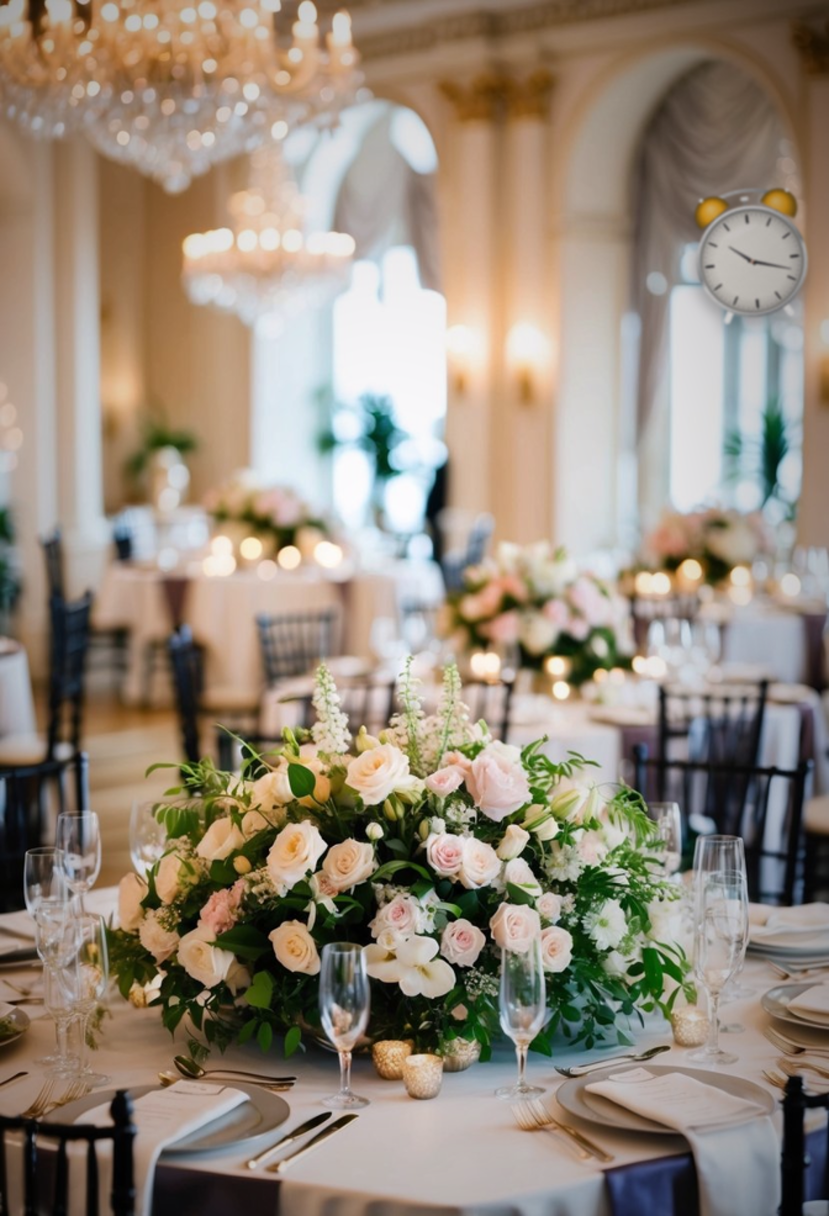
10:18
